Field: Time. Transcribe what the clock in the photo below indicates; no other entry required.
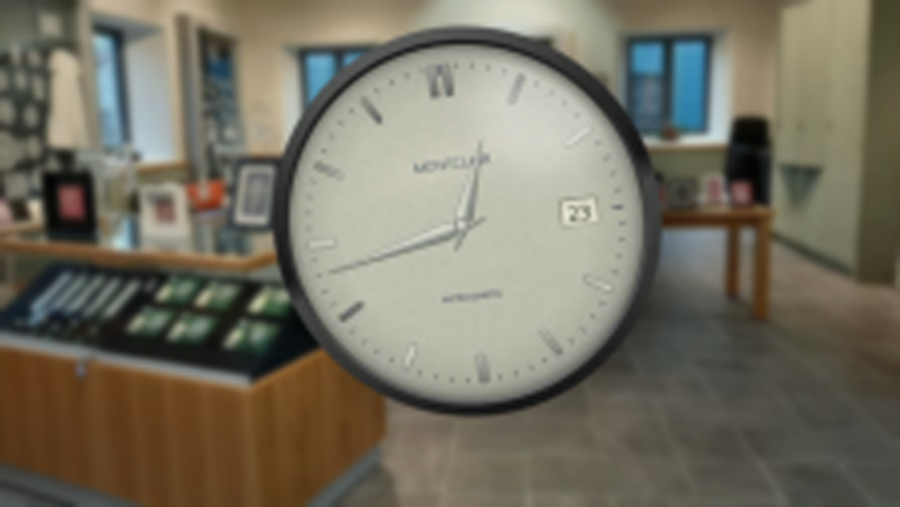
12:43
